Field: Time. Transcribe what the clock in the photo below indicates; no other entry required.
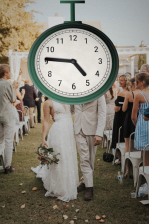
4:46
